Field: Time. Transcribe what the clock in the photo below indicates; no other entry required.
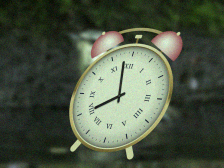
7:58
